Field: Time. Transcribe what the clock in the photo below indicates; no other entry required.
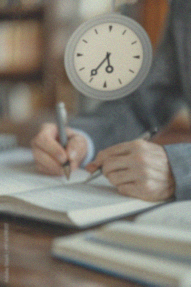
5:36
